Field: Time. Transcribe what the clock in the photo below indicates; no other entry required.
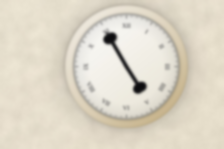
4:55
